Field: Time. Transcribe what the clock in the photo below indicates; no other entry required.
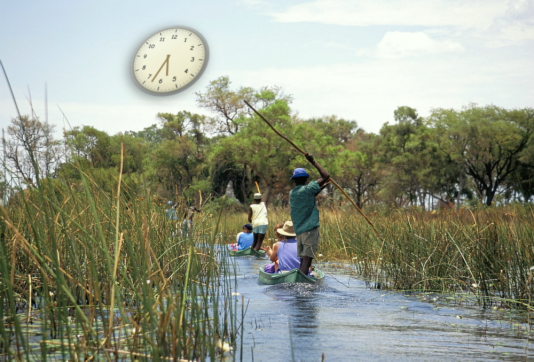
5:33
